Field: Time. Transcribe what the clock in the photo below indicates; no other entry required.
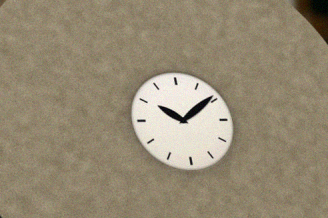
10:09
